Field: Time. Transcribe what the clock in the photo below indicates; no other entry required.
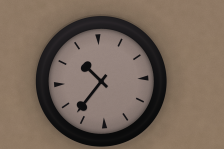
10:37
